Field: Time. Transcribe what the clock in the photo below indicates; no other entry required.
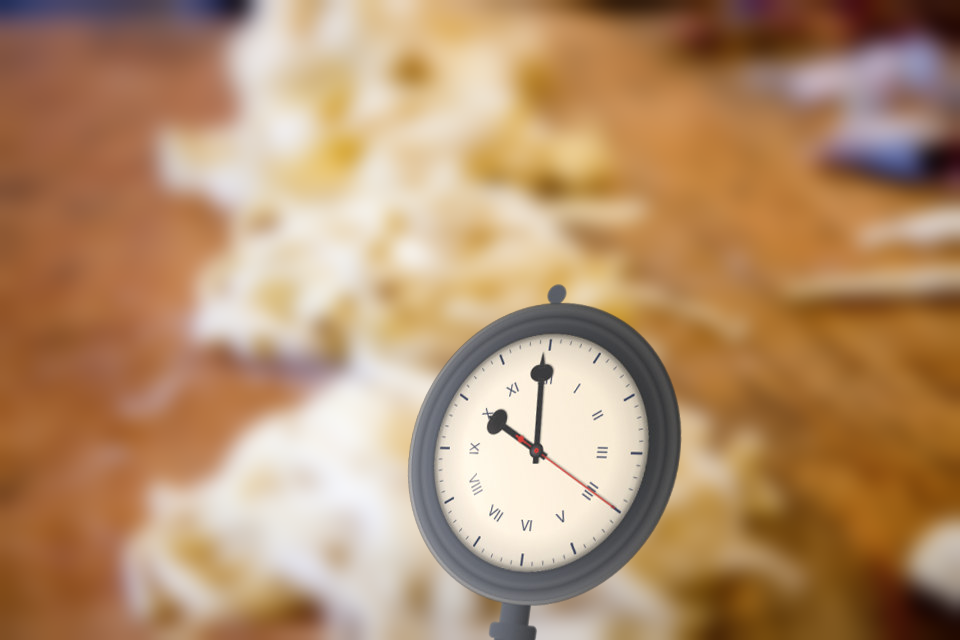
9:59:20
